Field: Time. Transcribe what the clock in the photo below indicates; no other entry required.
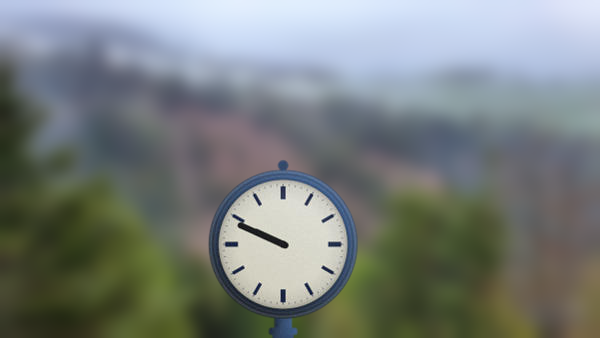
9:49
